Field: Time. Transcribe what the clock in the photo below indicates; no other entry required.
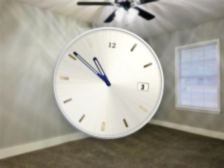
10:51
